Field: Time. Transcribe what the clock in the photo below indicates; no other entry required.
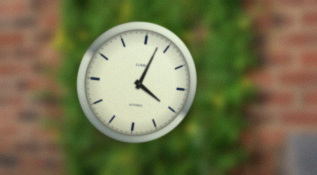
4:03
